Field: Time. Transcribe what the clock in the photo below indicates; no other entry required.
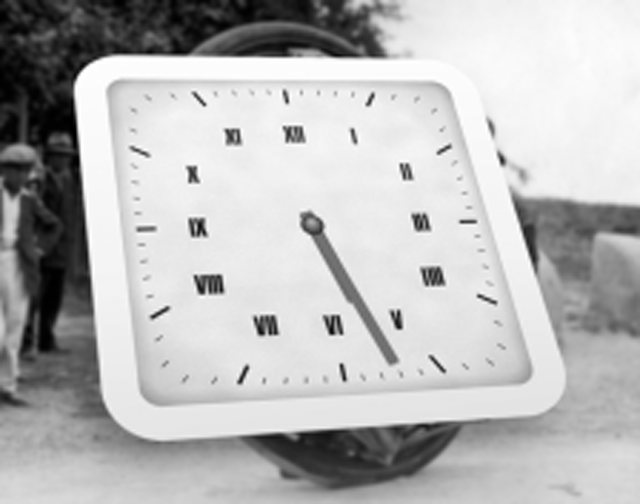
5:27
